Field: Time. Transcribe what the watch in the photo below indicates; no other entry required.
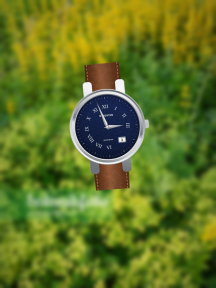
2:57
